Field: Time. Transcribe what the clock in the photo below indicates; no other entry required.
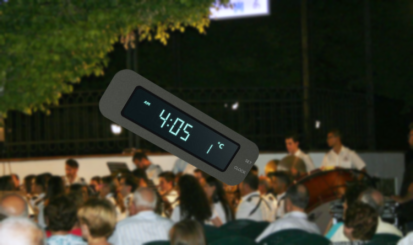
4:05
